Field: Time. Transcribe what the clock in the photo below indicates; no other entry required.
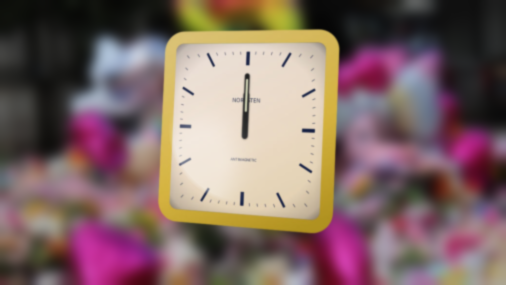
12:00
